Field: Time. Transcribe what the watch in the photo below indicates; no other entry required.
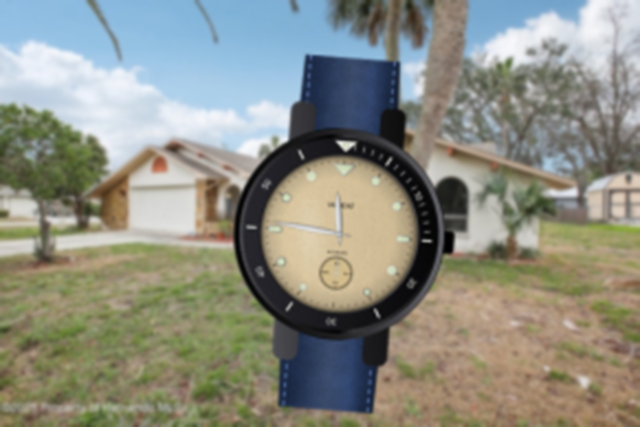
11:46
